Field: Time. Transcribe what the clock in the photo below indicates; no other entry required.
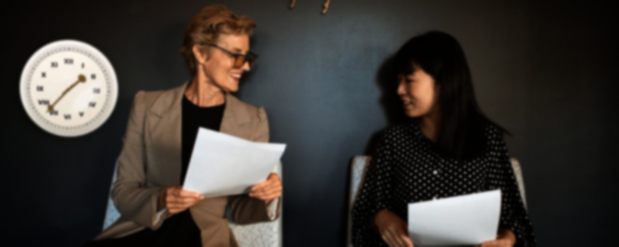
1:37
